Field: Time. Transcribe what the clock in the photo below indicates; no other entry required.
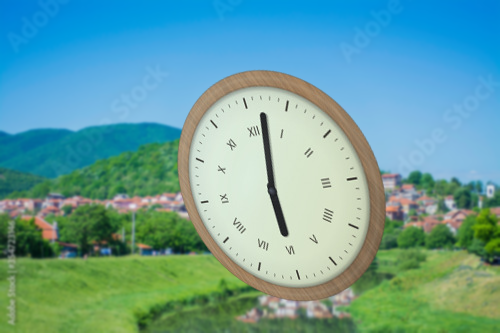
6:02
